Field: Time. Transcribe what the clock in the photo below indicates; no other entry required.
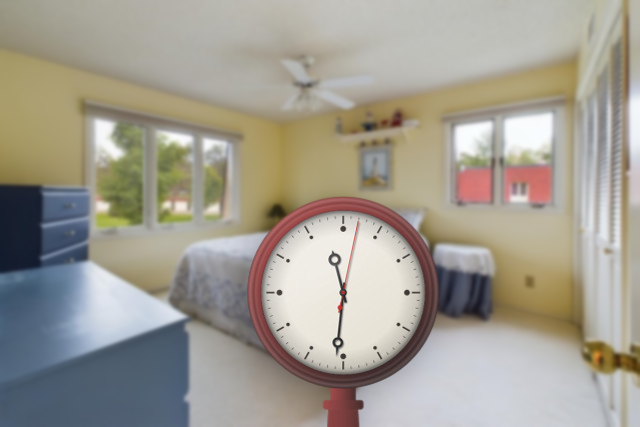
11:31:02
